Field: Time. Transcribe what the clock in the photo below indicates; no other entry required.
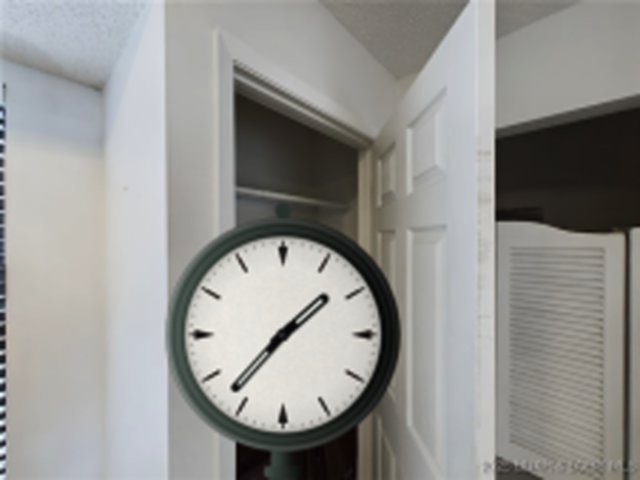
1:37
